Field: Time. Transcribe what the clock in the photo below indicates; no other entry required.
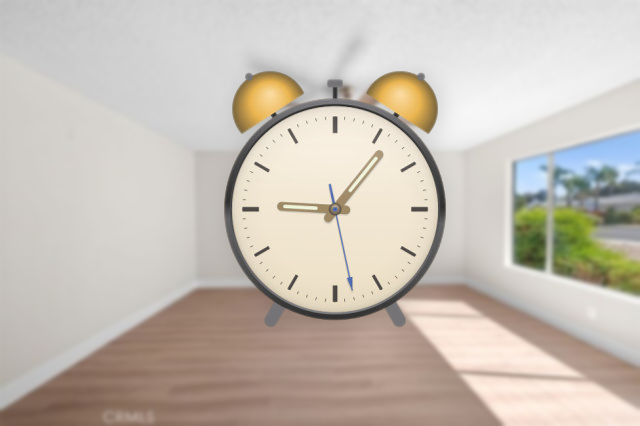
9:06:28
